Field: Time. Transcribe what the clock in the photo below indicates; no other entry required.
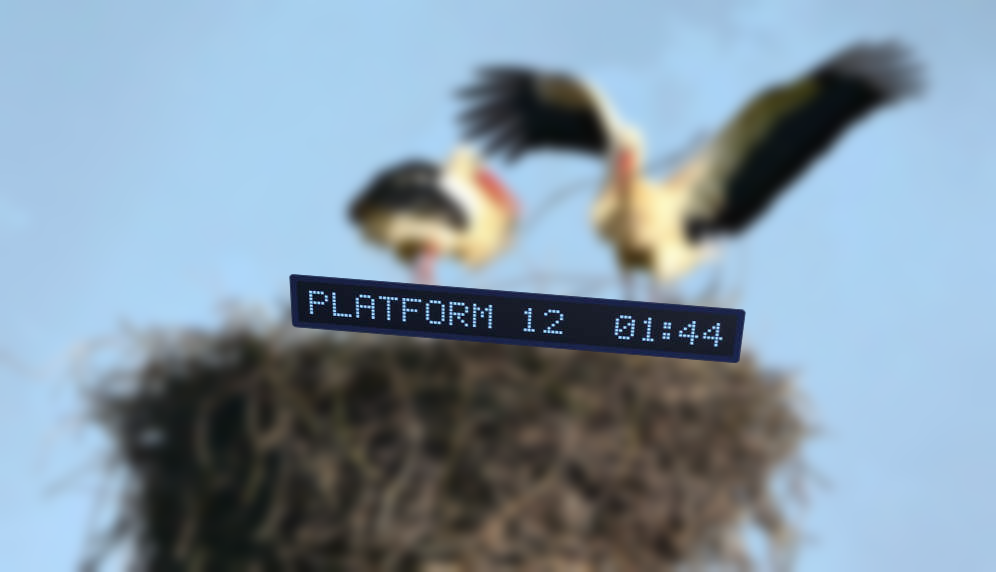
1:44
